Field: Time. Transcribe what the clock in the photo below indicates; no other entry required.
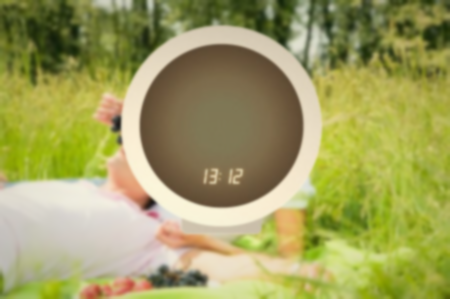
13:12
